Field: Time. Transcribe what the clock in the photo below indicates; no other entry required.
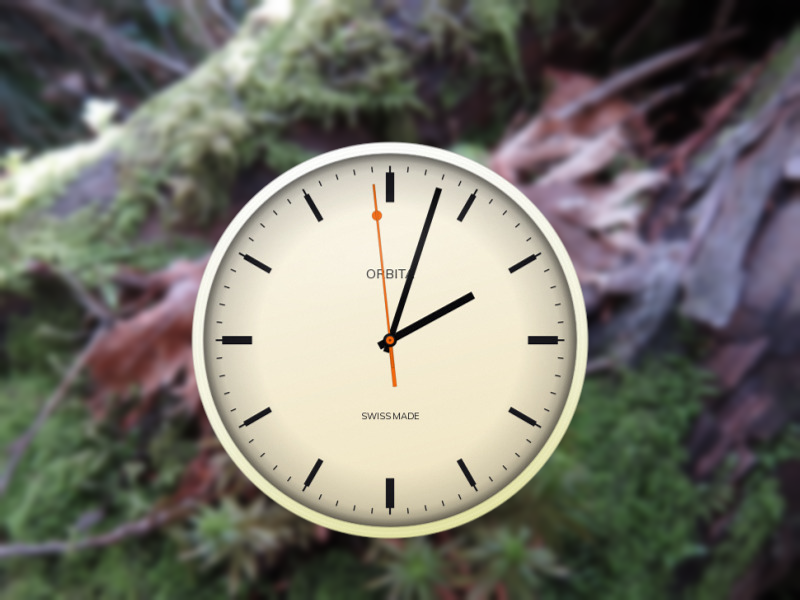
2:02:59
